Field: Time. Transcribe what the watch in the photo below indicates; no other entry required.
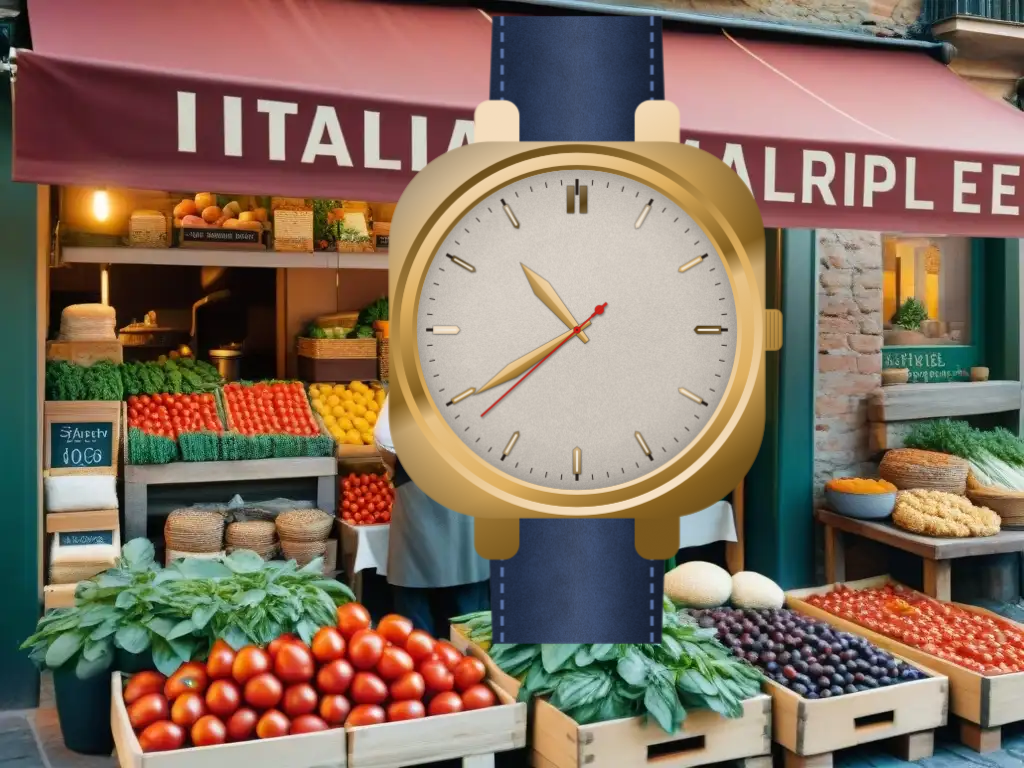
10:39:38
